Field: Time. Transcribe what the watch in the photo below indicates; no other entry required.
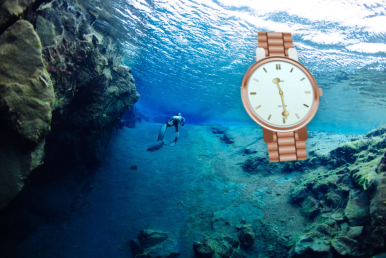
11:29
